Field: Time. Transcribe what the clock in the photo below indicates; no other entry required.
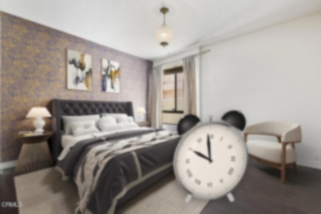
9:59
